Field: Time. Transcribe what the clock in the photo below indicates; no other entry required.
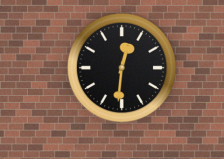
12:31
